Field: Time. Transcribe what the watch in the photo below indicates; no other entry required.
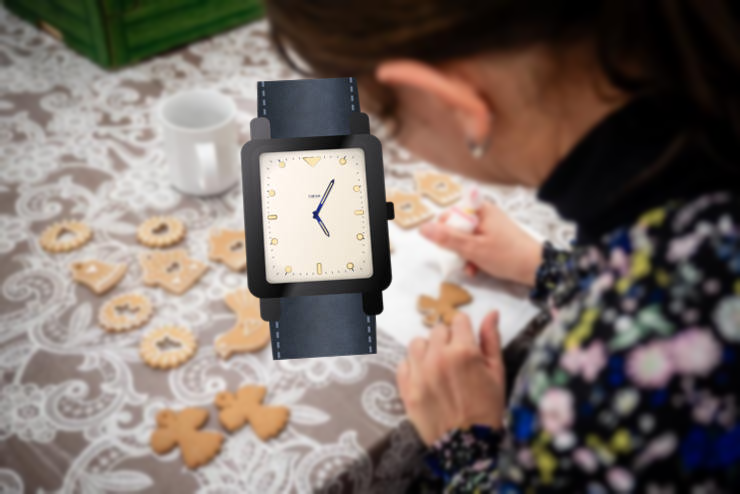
5:05
